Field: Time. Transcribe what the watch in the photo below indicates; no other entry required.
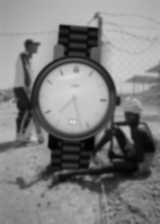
7:27
